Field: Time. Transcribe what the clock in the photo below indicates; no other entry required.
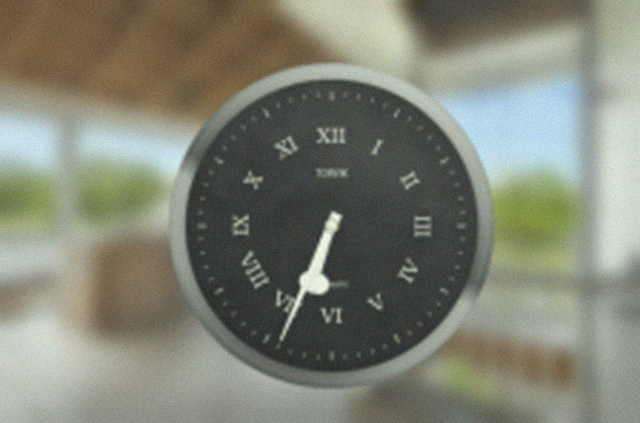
6:34
